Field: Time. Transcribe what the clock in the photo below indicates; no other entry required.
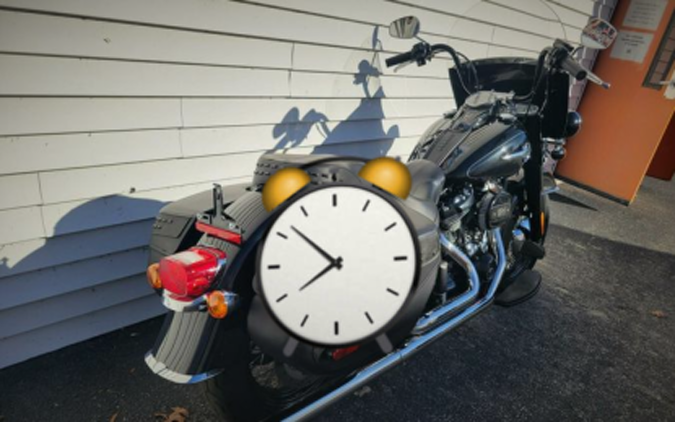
7:52
